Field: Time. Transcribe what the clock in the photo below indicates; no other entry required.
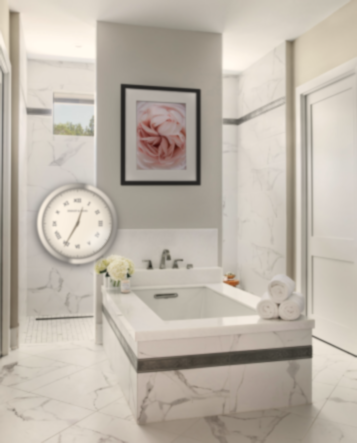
12:35
